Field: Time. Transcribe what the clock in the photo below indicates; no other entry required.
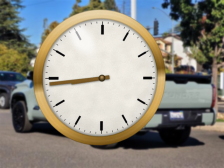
8:44
